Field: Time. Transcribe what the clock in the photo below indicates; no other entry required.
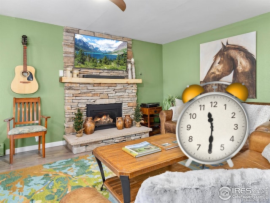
11:30
